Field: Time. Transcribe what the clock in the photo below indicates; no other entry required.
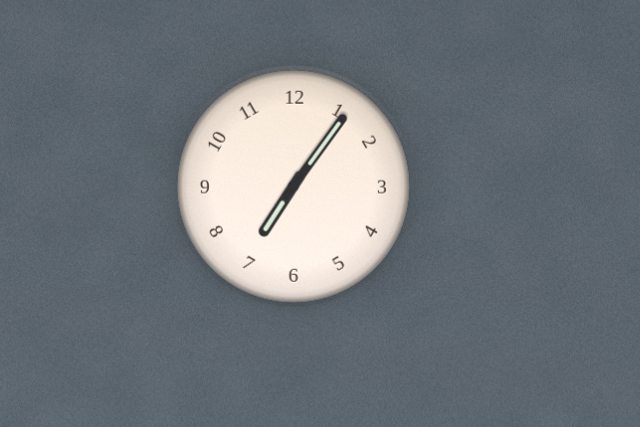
7:06
